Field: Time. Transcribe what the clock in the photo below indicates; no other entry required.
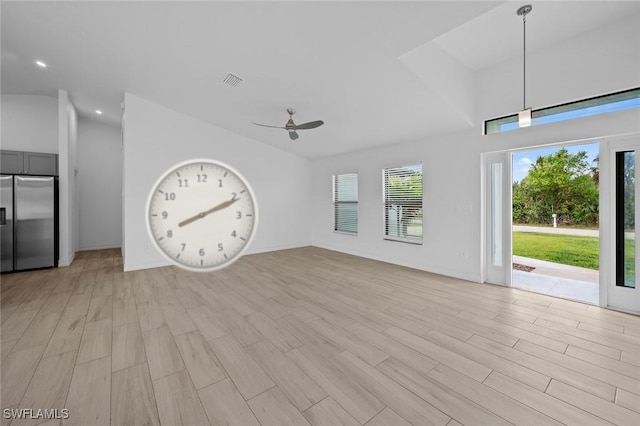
8:11
